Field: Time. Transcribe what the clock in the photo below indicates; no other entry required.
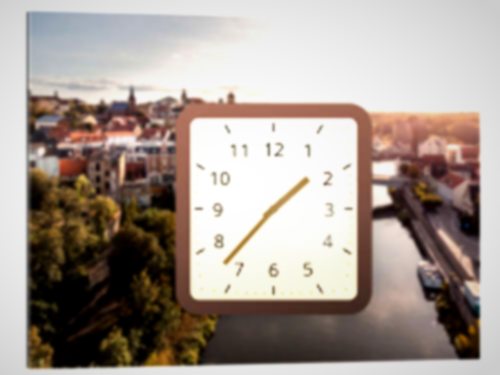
1:37
